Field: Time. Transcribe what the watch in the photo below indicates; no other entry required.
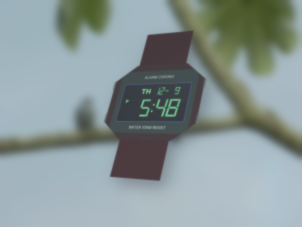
5:48
